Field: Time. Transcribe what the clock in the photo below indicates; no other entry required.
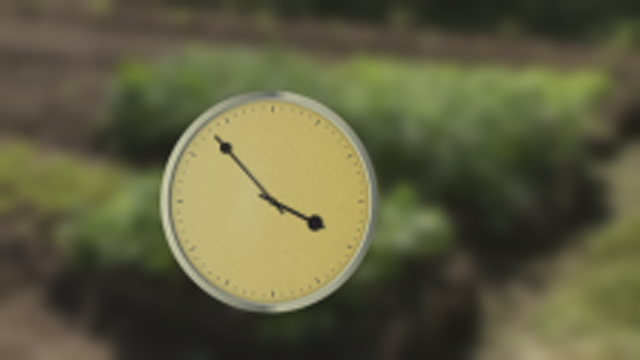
3:53
